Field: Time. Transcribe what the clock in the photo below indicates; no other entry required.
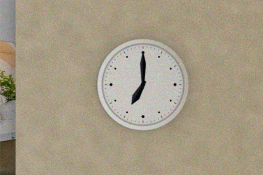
7:00
